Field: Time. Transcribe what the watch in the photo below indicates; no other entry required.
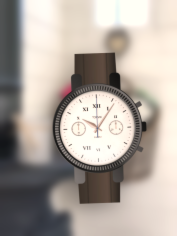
10:06
